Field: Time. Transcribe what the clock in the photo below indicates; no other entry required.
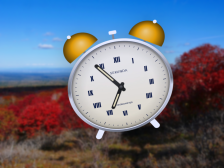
6:54
